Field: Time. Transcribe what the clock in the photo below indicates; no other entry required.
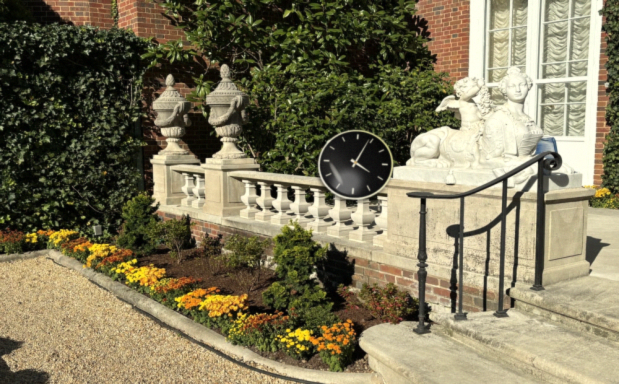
4:04
